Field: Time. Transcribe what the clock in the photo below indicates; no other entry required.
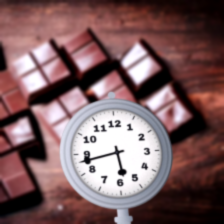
5:43
